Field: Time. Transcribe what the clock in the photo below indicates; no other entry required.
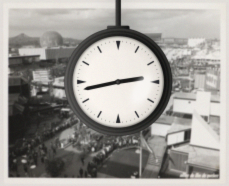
2:43
